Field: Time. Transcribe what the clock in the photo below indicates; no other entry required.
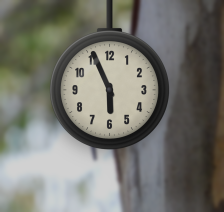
5:56
